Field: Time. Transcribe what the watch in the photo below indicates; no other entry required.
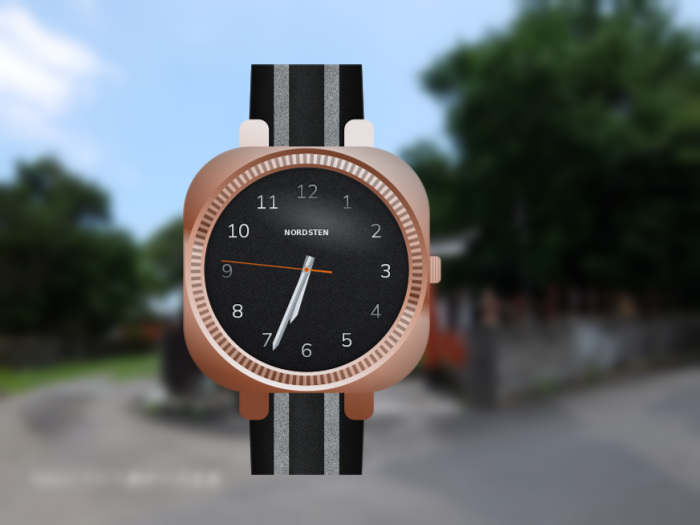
6:33:46
